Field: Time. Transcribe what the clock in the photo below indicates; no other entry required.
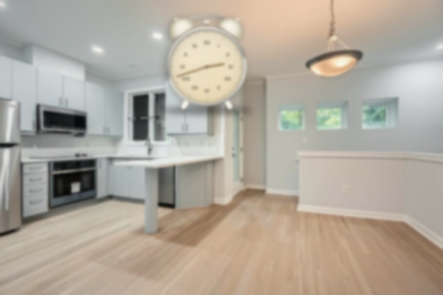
2:42
